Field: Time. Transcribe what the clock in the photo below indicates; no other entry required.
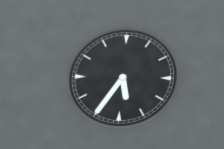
5:35
